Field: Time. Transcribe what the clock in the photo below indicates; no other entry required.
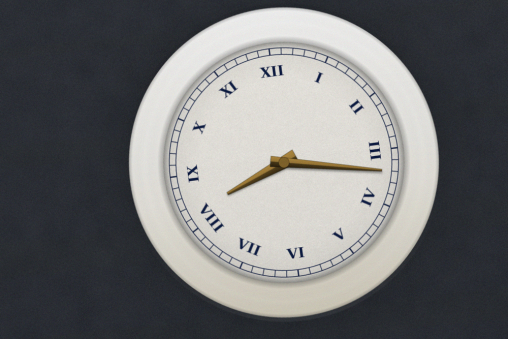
8:17
